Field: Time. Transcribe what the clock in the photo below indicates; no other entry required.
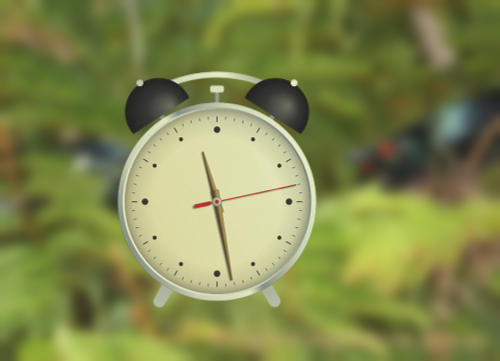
11:28:13
